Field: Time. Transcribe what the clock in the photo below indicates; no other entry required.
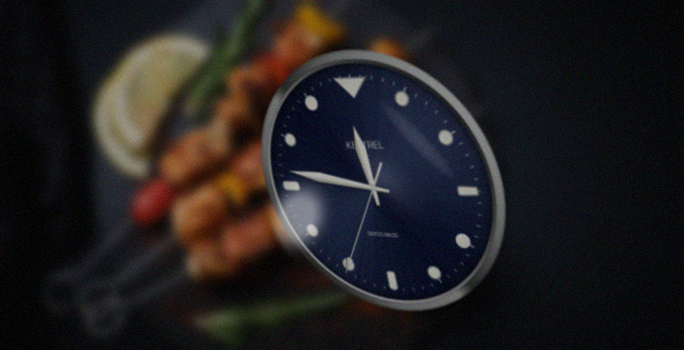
11:46:35
